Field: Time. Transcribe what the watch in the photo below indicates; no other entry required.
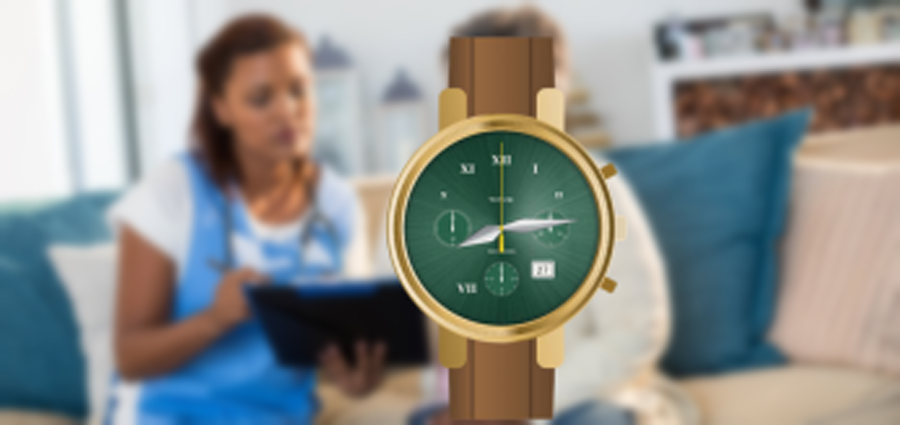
8:14
